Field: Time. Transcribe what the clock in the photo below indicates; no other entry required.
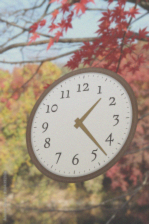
1:23
